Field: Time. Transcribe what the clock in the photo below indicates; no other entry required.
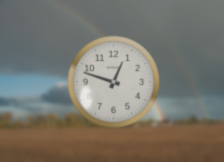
12:48
